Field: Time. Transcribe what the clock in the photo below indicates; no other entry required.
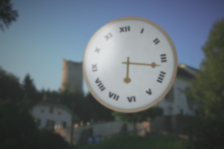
6:17
